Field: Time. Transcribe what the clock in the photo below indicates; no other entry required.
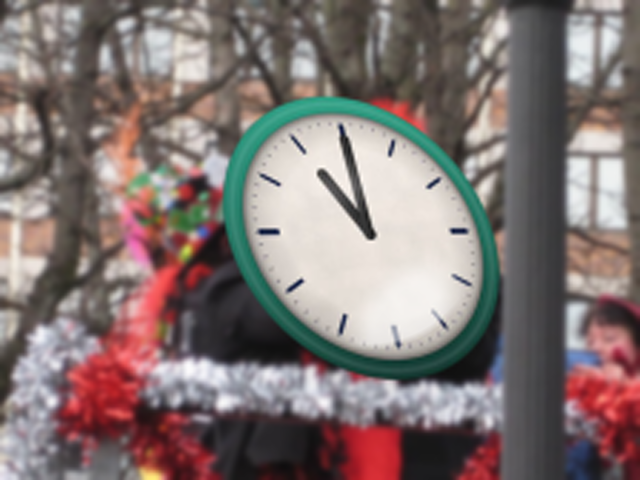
11:00
